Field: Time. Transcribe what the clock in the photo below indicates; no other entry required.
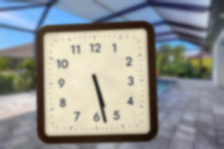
5:28
